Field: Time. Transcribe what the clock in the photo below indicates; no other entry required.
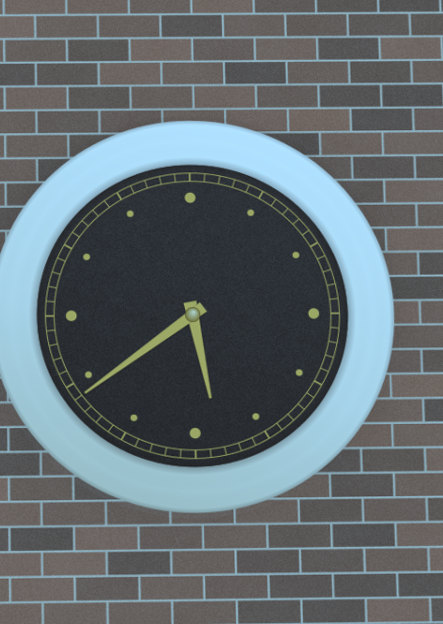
5:39
